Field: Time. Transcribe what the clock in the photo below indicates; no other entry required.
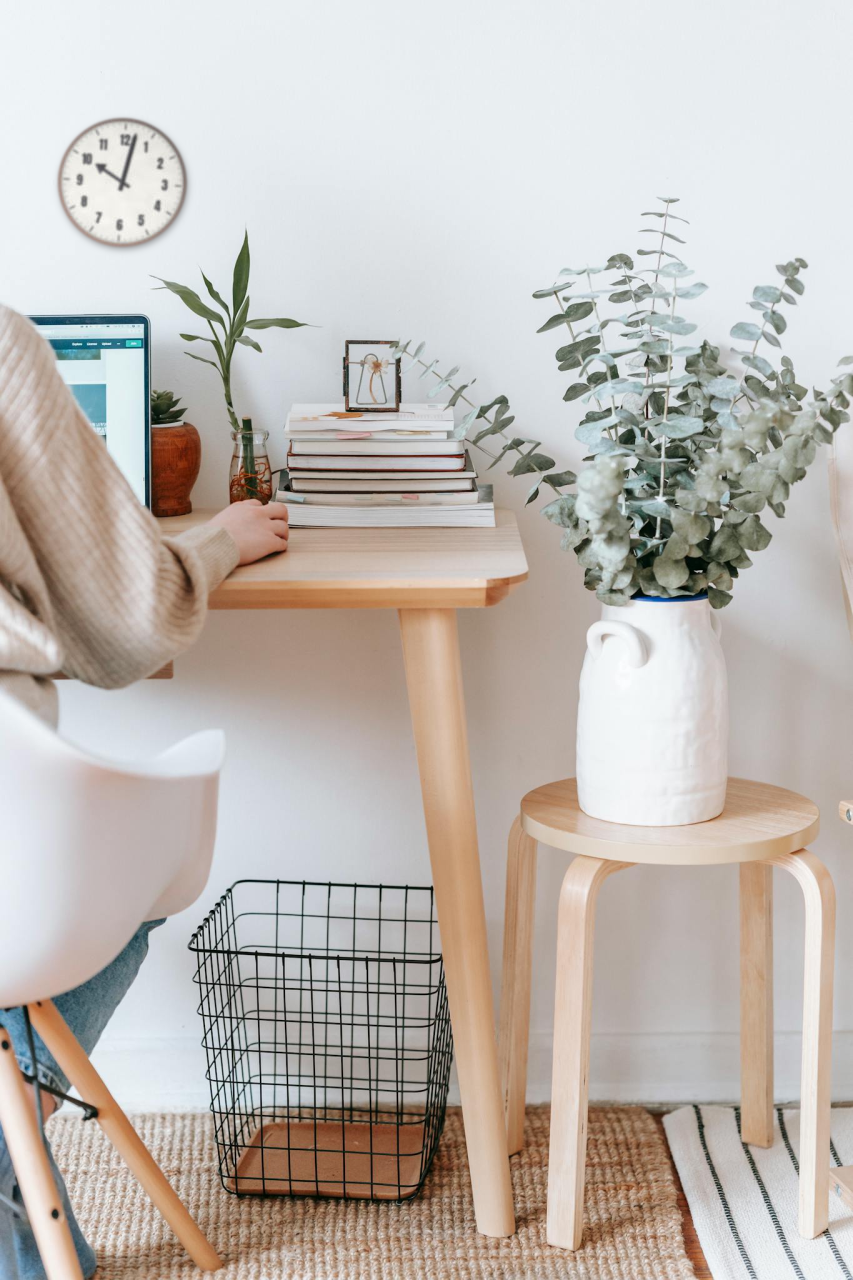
10:02
